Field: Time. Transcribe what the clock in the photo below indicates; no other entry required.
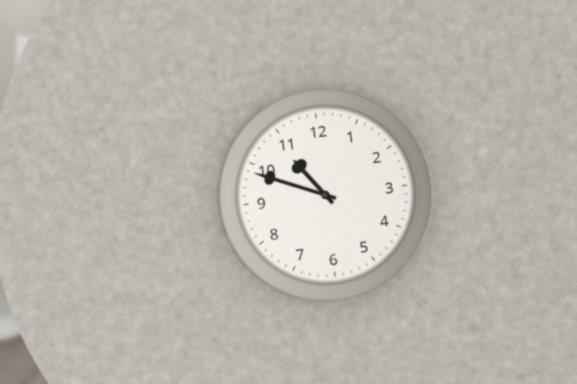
10:49
